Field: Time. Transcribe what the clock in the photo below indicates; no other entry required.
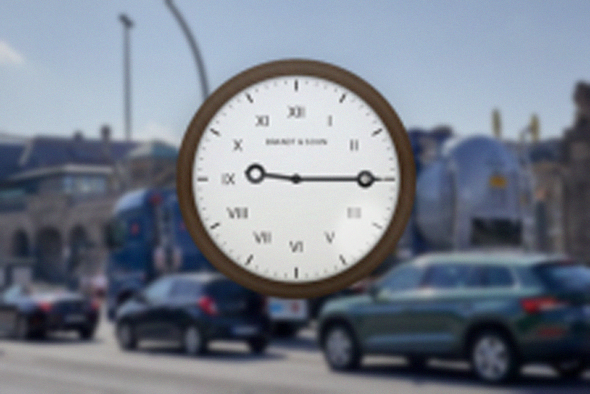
9:15
